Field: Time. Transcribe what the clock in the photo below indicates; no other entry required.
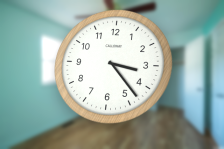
3:23
